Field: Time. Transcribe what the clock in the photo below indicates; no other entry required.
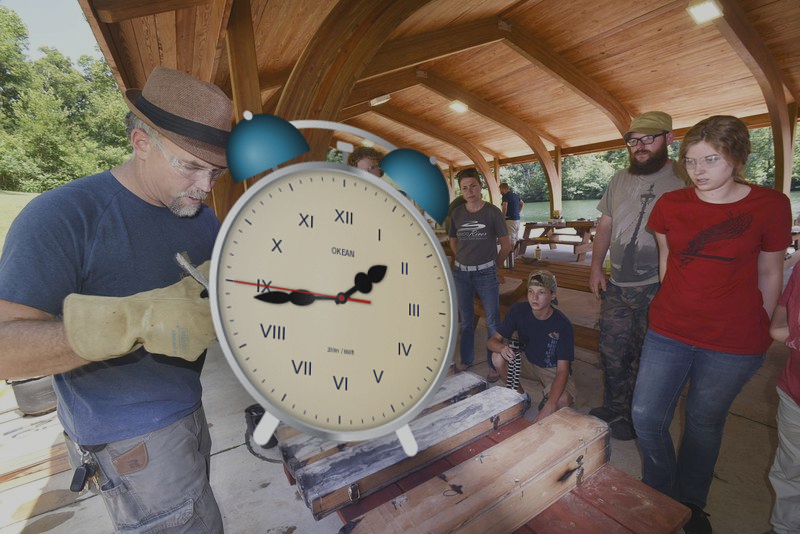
1:43:45
